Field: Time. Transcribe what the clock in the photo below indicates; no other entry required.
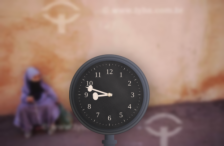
8:48
